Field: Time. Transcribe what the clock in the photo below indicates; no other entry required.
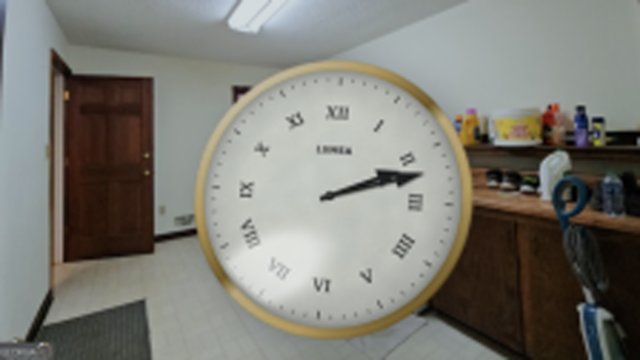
2:12
